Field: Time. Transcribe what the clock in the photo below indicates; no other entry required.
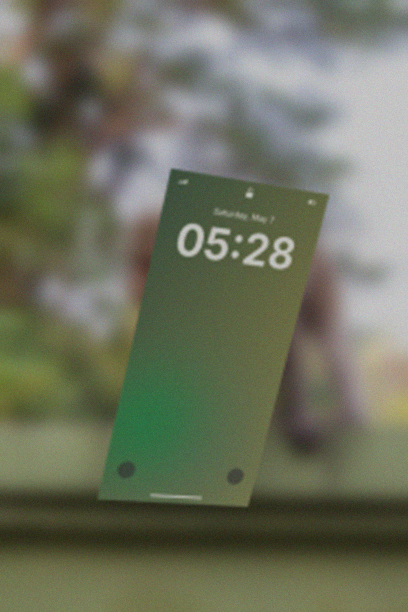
5:28
